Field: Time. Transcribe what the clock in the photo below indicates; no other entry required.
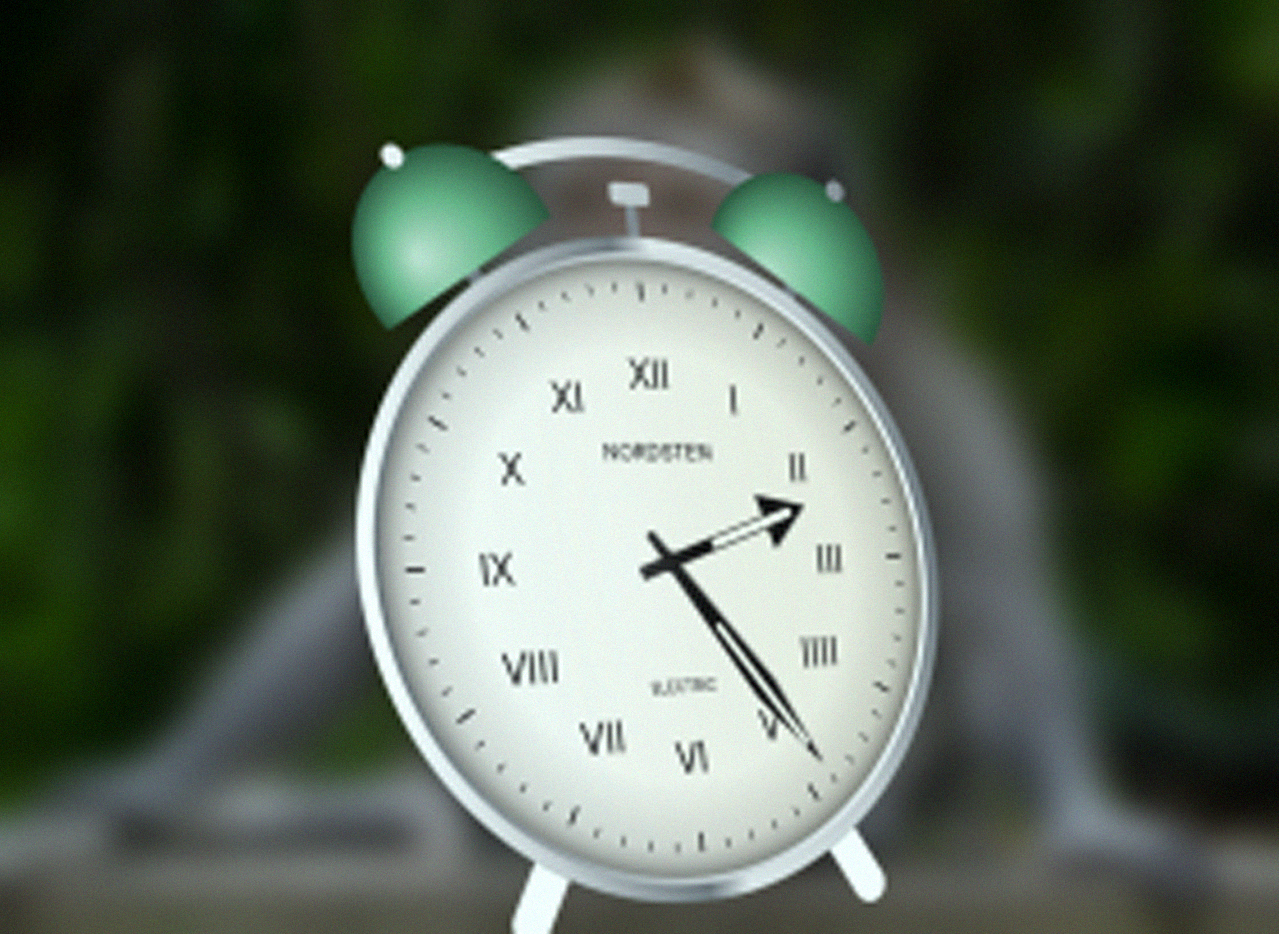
2:24
